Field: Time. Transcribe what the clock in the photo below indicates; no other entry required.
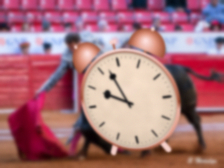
9:57
